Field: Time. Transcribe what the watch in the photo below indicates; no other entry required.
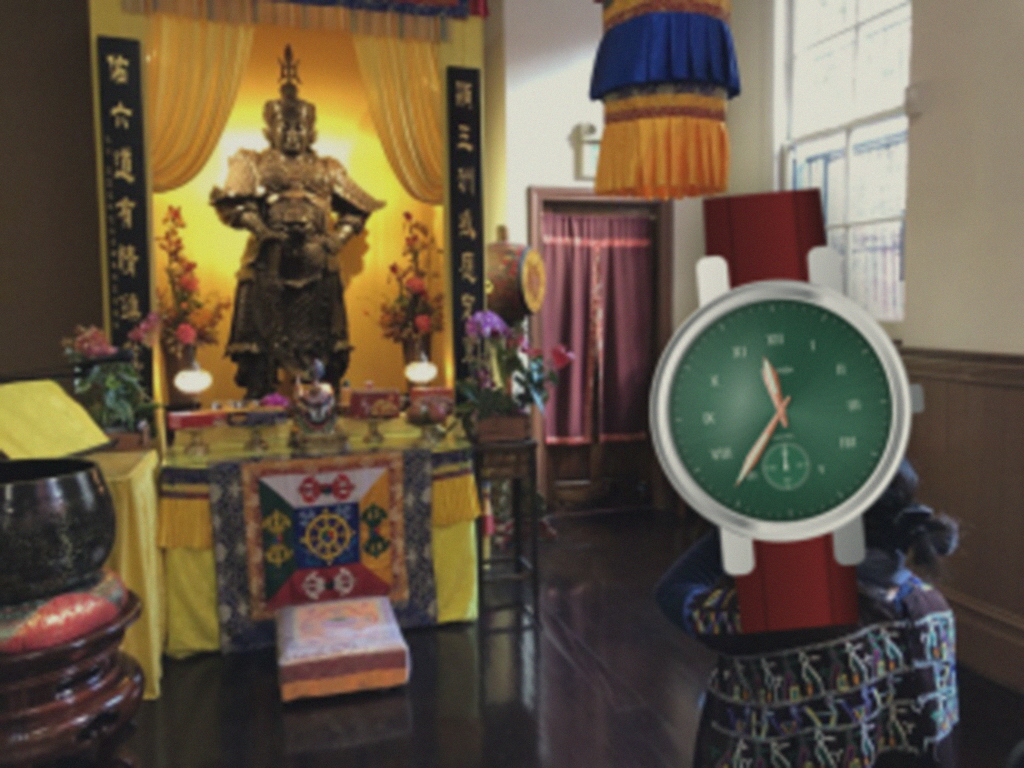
11:36
